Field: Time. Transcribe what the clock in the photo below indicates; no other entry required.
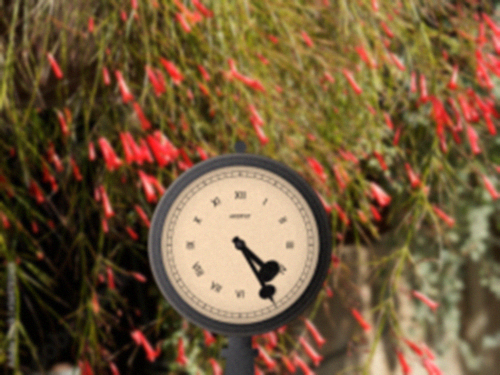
4:25
